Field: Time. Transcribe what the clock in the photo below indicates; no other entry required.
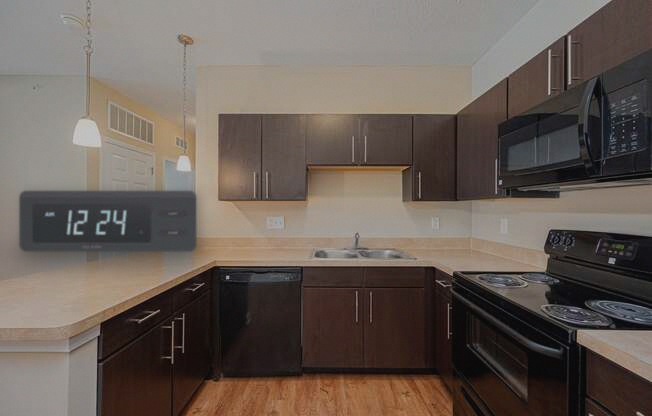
12:24
